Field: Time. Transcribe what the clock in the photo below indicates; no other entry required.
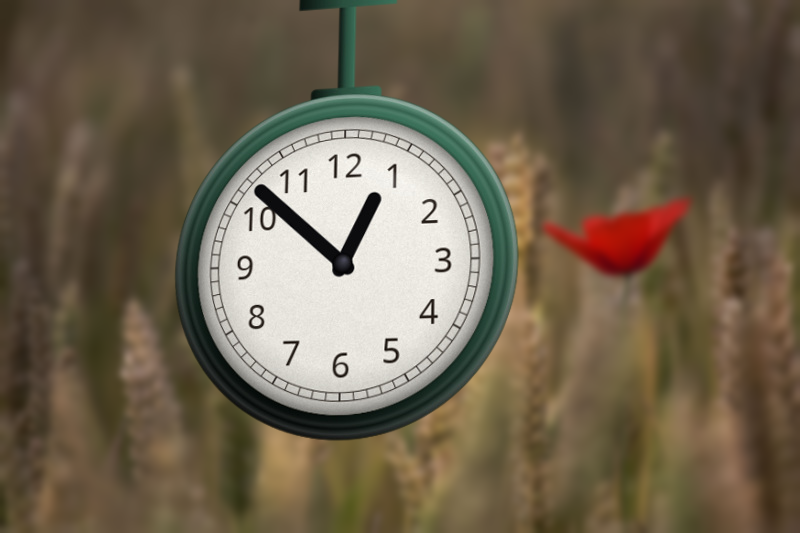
12:52
